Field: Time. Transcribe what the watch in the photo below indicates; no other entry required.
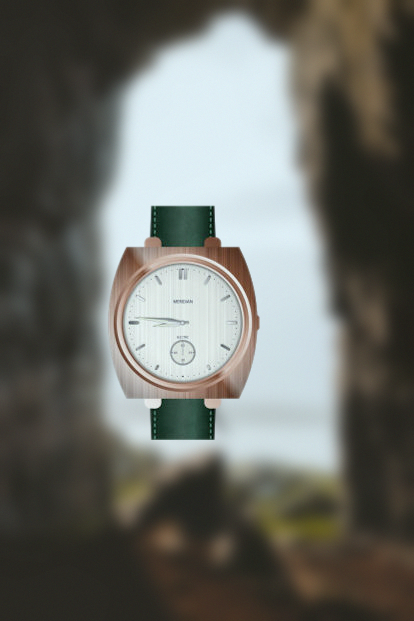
8:46
